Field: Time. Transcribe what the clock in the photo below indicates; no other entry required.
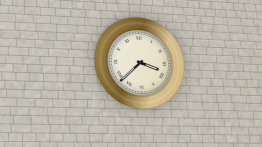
3:38
